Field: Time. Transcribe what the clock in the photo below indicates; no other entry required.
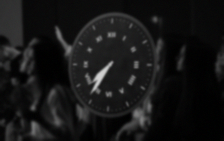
7:36
